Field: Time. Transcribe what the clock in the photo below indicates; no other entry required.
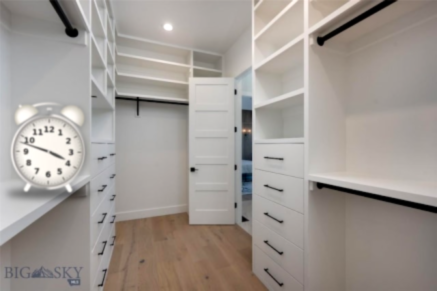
3:48
